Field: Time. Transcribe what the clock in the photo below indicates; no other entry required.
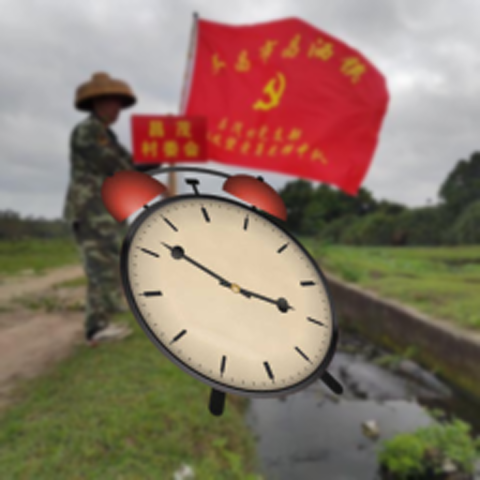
3:52
